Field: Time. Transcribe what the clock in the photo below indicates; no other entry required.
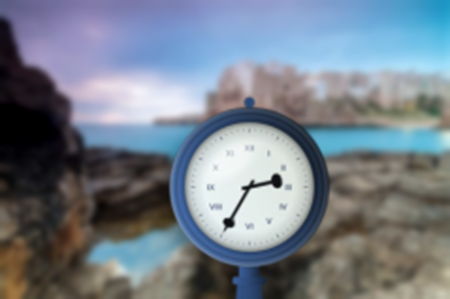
2:35
